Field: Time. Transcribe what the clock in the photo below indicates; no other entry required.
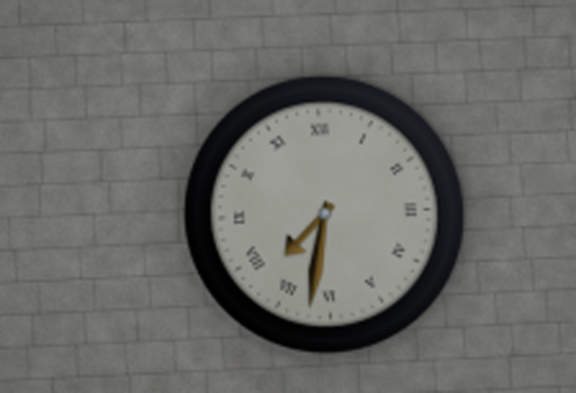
7:32
